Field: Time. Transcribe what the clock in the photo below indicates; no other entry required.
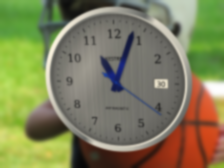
11:03:21
